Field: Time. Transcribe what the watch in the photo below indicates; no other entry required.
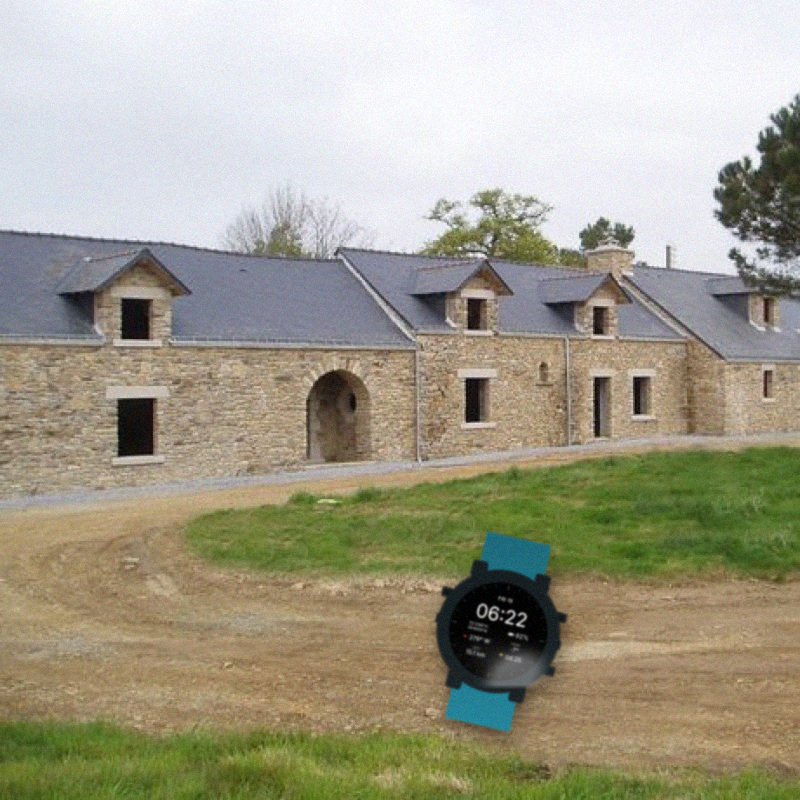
6:22
